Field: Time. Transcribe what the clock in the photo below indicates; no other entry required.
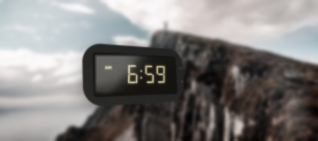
6:59
